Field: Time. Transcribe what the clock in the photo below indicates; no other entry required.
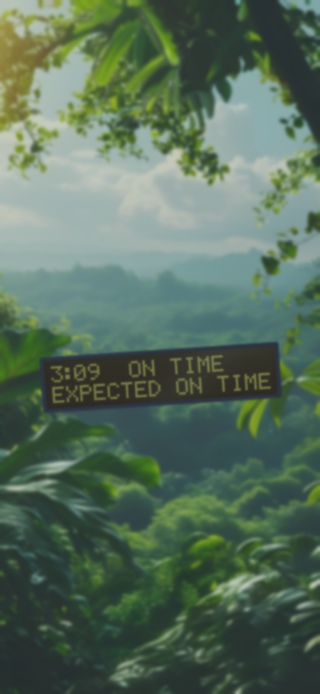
3:09
